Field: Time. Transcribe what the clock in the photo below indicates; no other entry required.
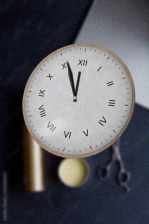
11:56
